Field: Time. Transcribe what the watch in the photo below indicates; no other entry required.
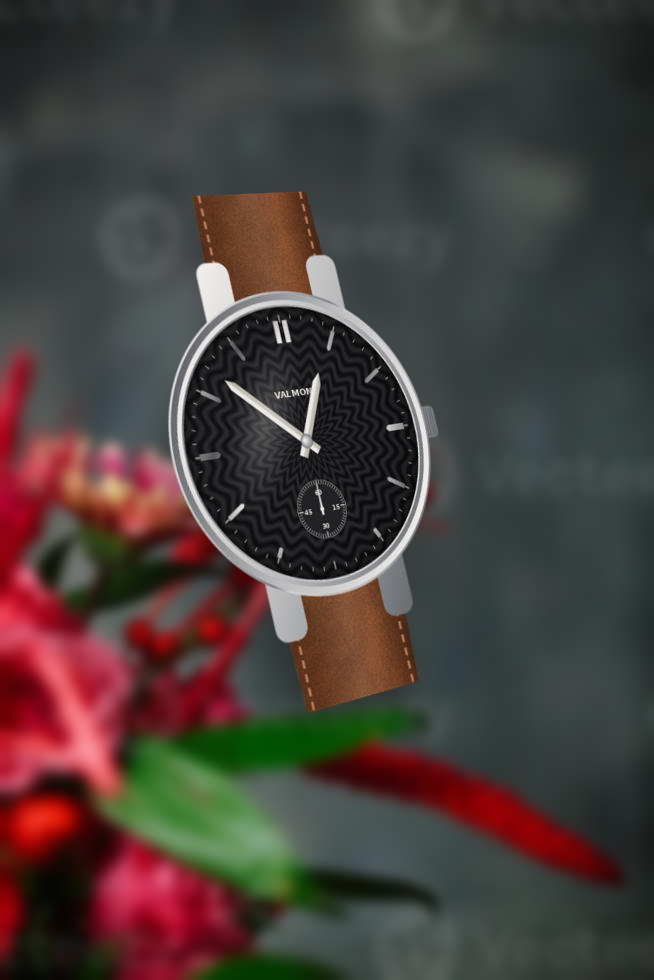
12:52
